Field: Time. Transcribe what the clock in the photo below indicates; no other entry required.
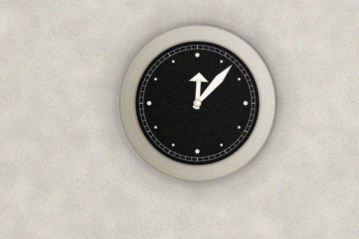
12:07
